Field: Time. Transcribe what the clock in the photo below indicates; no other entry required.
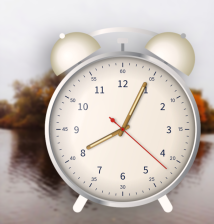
8:04:22
